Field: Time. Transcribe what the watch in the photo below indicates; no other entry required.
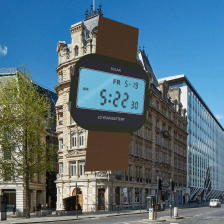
5:22:30
